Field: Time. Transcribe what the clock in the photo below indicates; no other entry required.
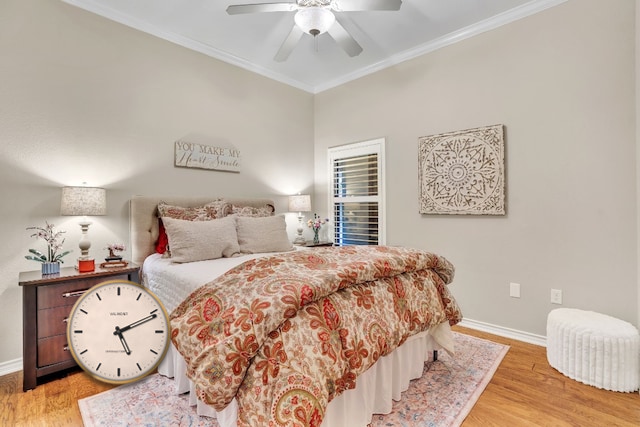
5:11
